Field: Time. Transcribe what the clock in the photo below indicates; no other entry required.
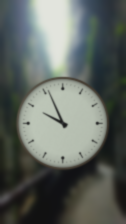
9:56
